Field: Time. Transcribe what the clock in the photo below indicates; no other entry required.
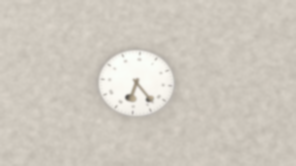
6:23
